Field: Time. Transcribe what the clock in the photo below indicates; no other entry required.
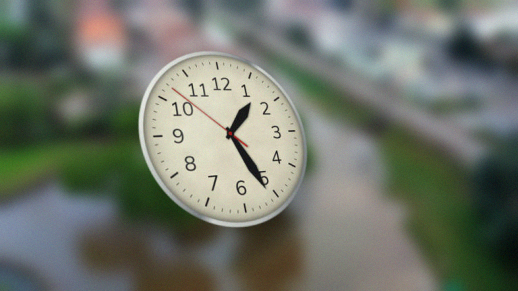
1:25:52
